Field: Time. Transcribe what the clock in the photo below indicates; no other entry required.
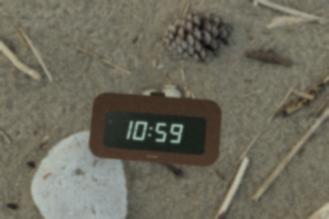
10:59
